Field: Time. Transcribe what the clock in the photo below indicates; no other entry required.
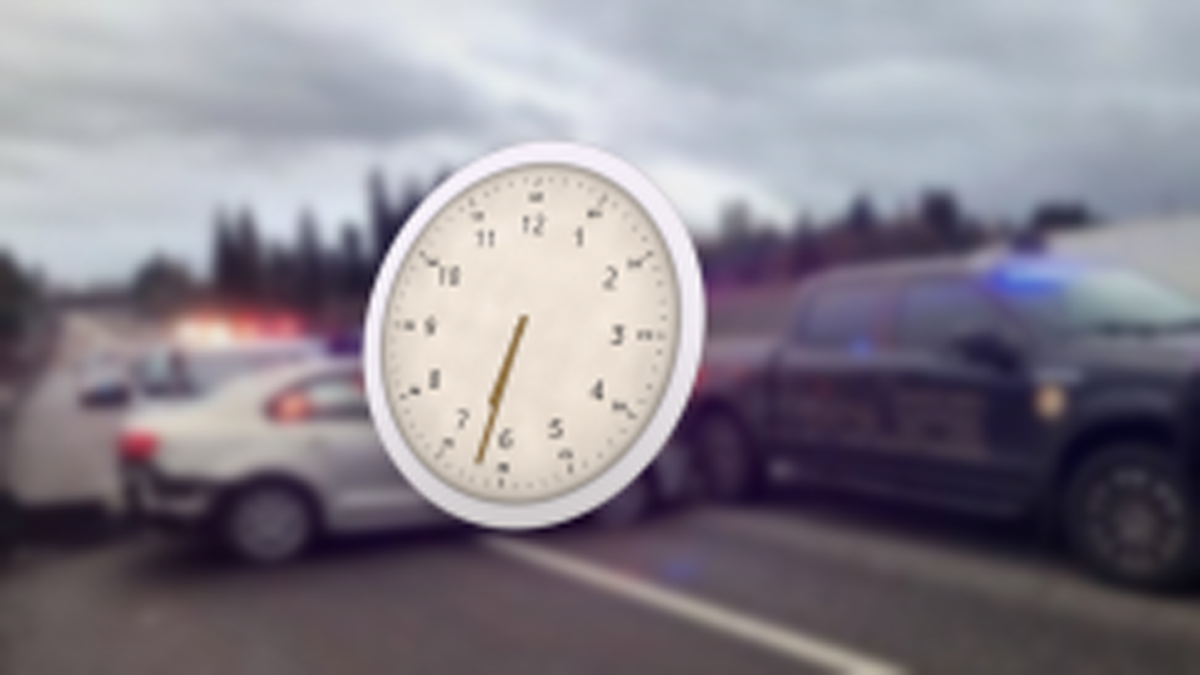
6:32
